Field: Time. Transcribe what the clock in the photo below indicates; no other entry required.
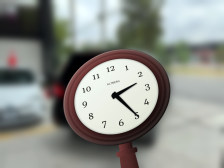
2:25
